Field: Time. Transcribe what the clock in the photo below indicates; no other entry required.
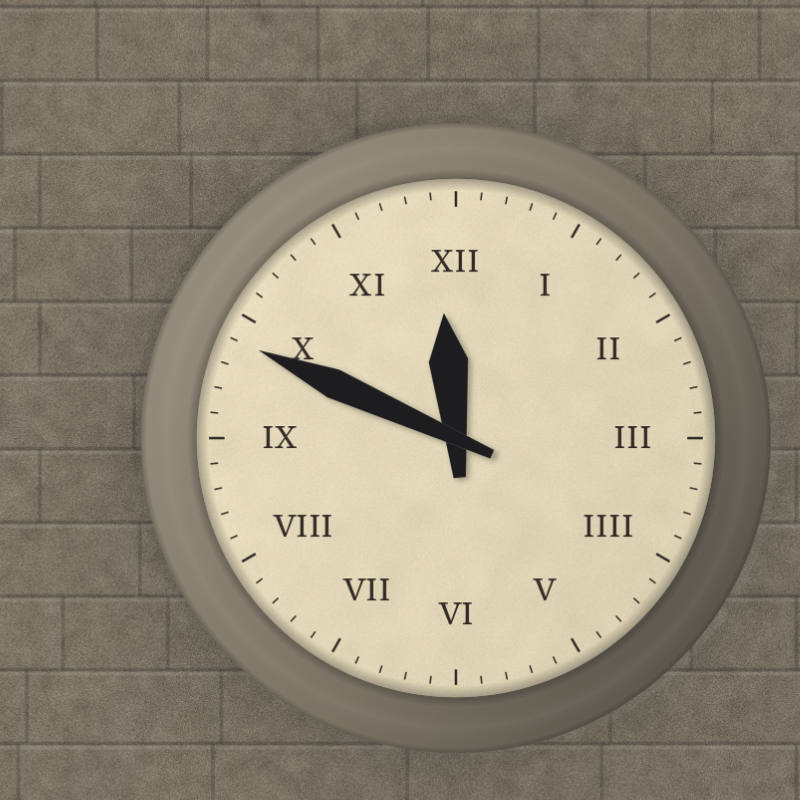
11:49
